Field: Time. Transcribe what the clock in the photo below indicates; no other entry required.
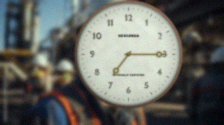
7:15
